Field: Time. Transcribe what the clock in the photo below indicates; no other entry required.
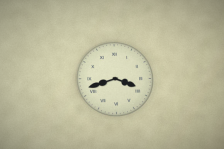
3:42
